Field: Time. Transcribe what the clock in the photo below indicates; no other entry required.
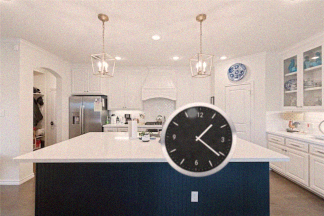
1:21
